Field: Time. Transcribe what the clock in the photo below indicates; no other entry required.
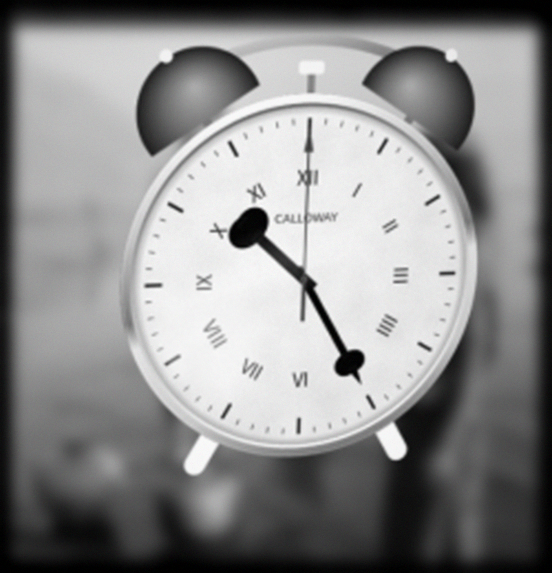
10:25:00
